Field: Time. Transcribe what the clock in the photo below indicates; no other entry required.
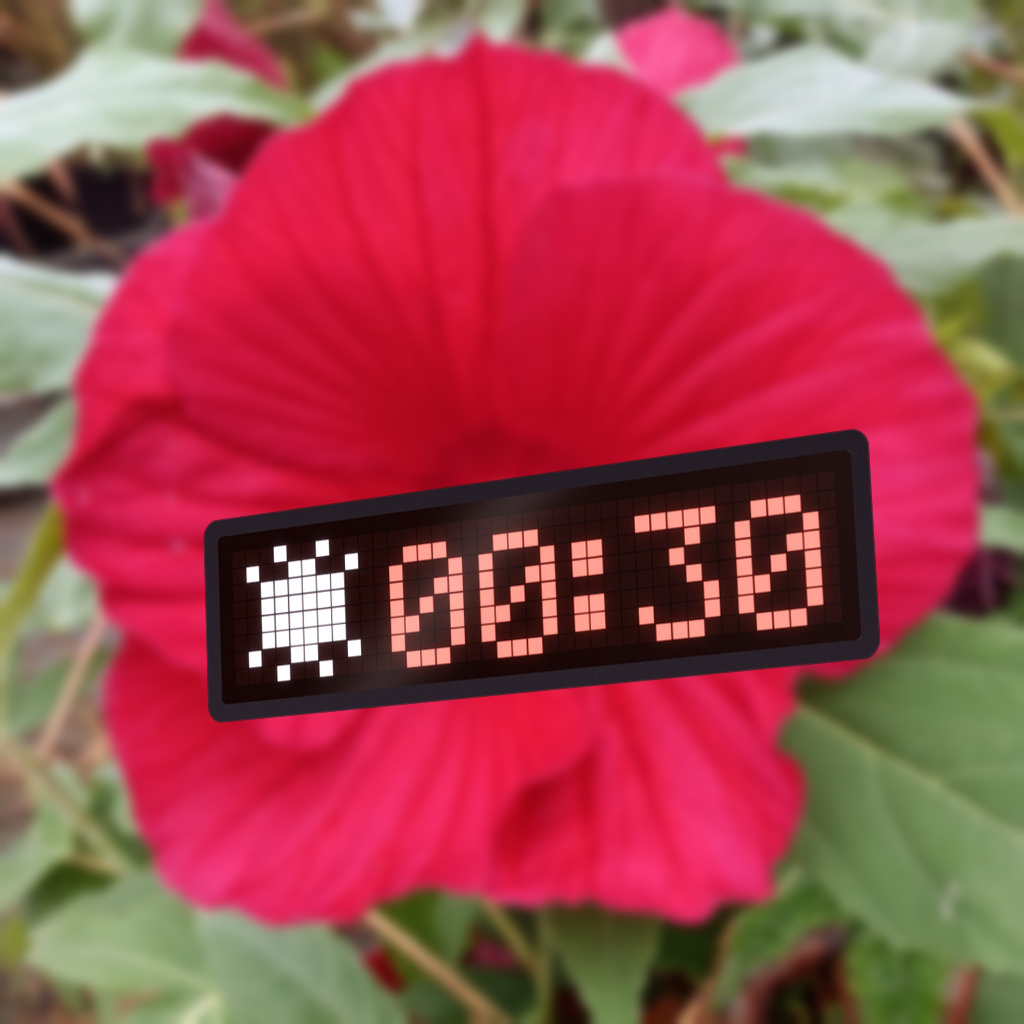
0:30
